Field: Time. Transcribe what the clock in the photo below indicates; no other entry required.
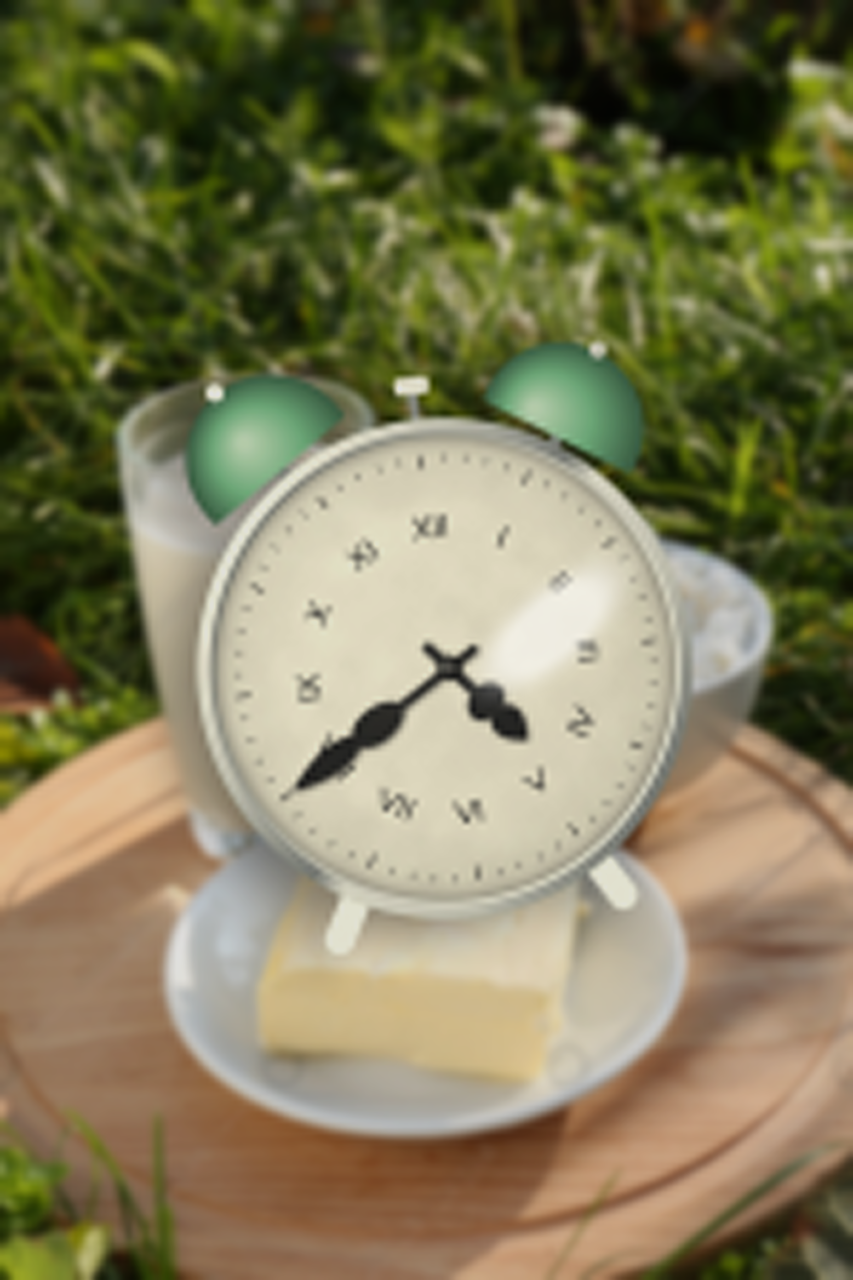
4:40
